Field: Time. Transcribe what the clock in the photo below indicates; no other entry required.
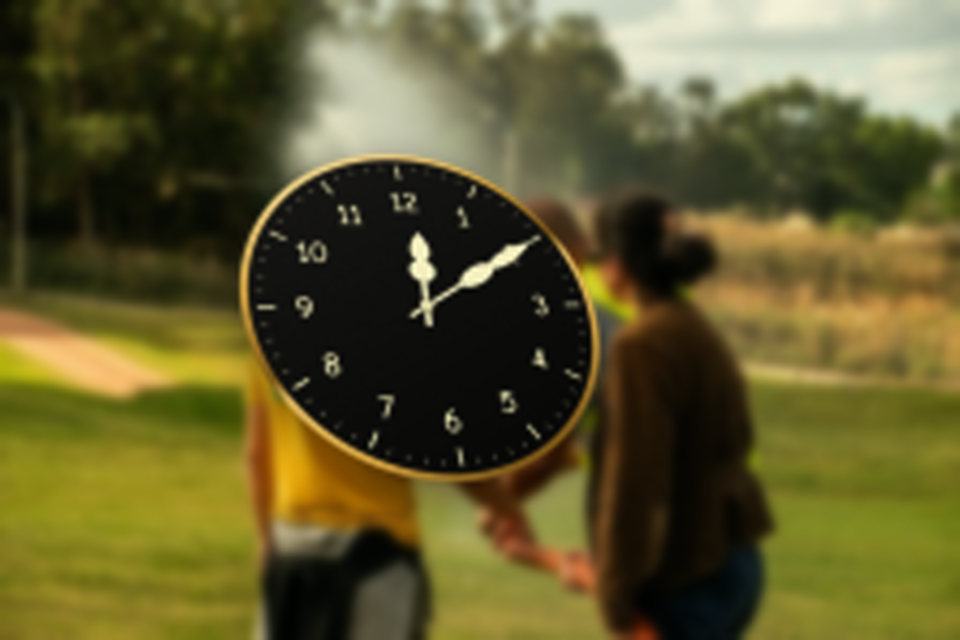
12:10
